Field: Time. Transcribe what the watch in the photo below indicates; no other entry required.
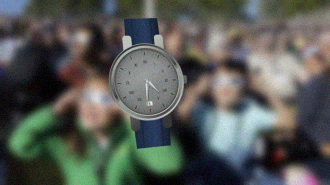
4:31
